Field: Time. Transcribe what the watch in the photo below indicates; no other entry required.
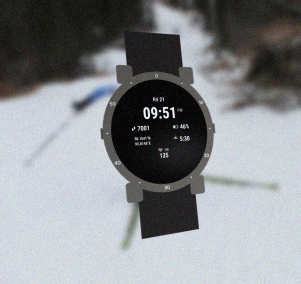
9:51
